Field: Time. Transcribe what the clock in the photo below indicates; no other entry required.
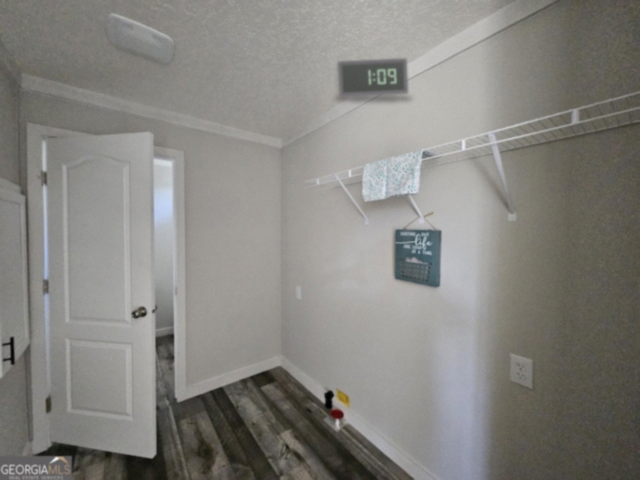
1:09
